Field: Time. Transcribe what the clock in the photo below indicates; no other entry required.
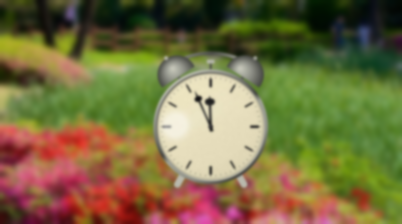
11:56
